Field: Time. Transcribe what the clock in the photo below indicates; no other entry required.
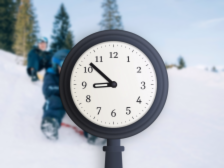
8:52
